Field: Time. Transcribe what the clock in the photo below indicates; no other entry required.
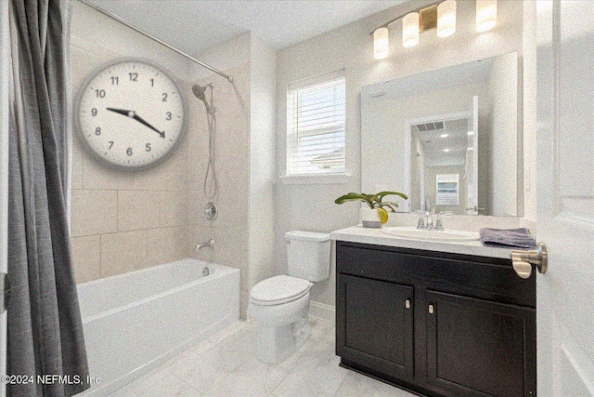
9:20
